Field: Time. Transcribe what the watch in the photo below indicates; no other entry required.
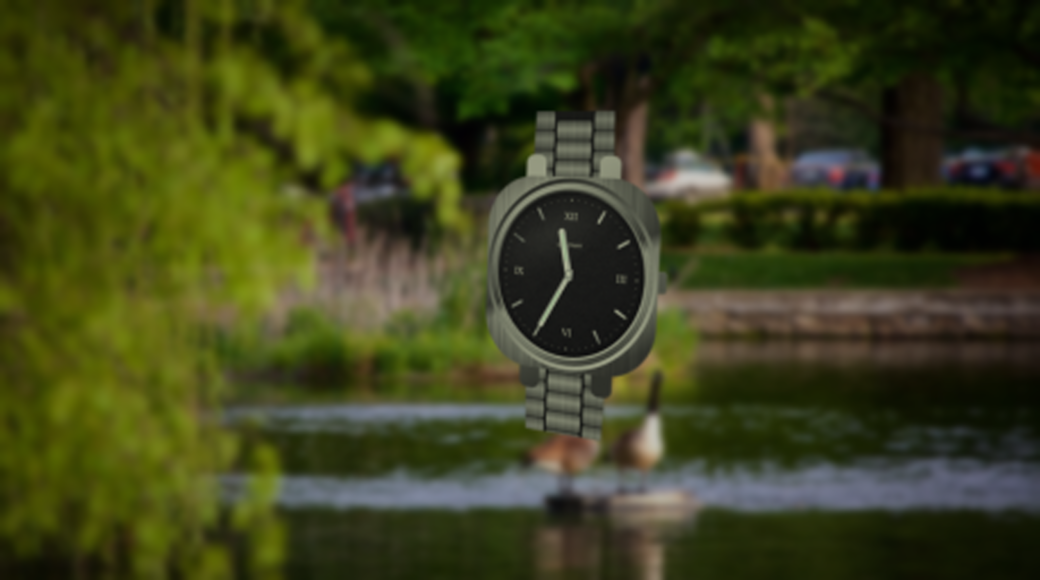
11:35
